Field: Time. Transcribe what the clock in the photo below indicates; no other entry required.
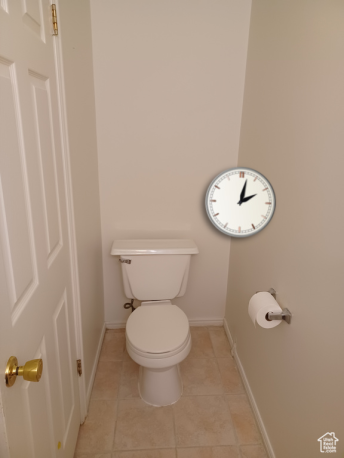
2:02
